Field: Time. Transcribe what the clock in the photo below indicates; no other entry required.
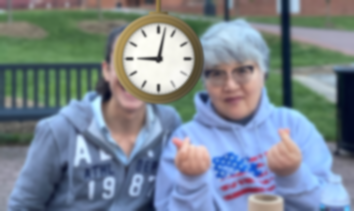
9:02
